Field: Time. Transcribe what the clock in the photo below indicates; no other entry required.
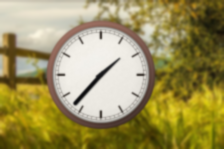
1:37
